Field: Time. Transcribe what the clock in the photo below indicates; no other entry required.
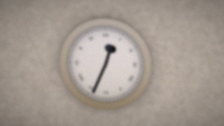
12:34
